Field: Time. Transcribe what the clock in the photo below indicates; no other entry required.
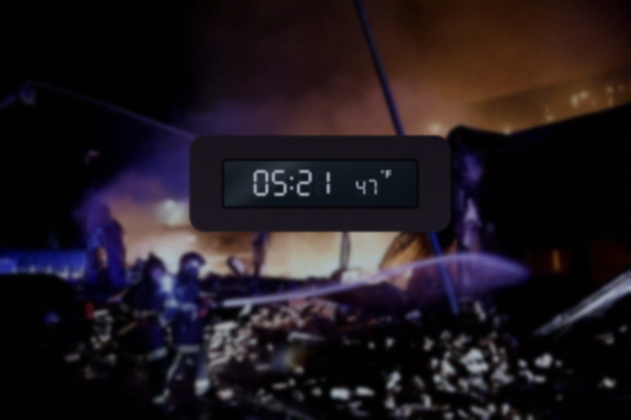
5:21
